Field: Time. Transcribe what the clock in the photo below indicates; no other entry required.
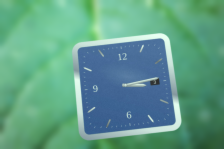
3:14
